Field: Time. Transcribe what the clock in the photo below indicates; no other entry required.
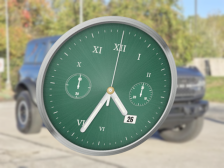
4:34
